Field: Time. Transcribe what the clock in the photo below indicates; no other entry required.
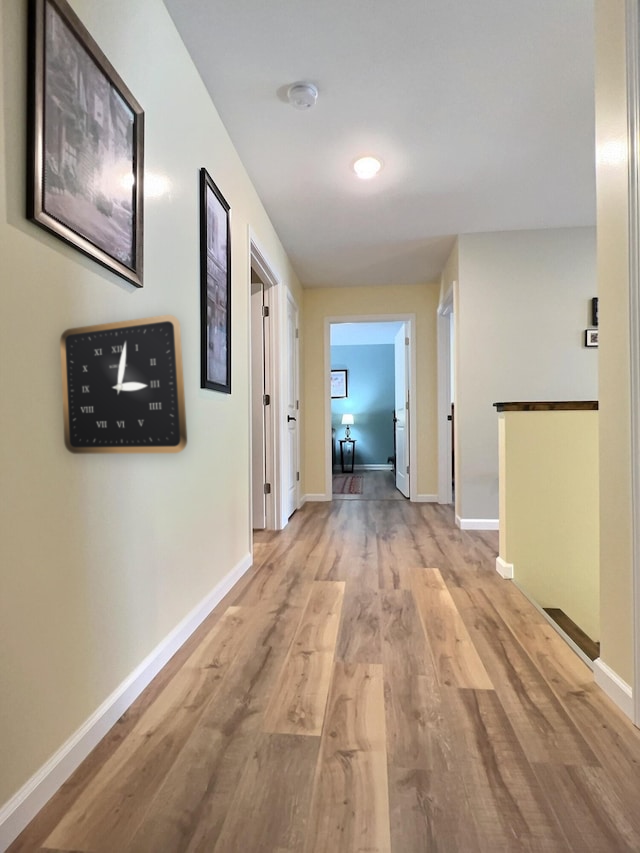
3:02
